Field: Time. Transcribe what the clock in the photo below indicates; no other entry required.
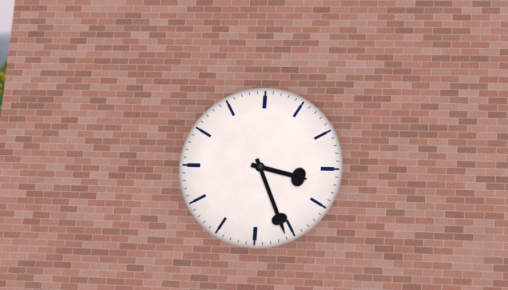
3:26
